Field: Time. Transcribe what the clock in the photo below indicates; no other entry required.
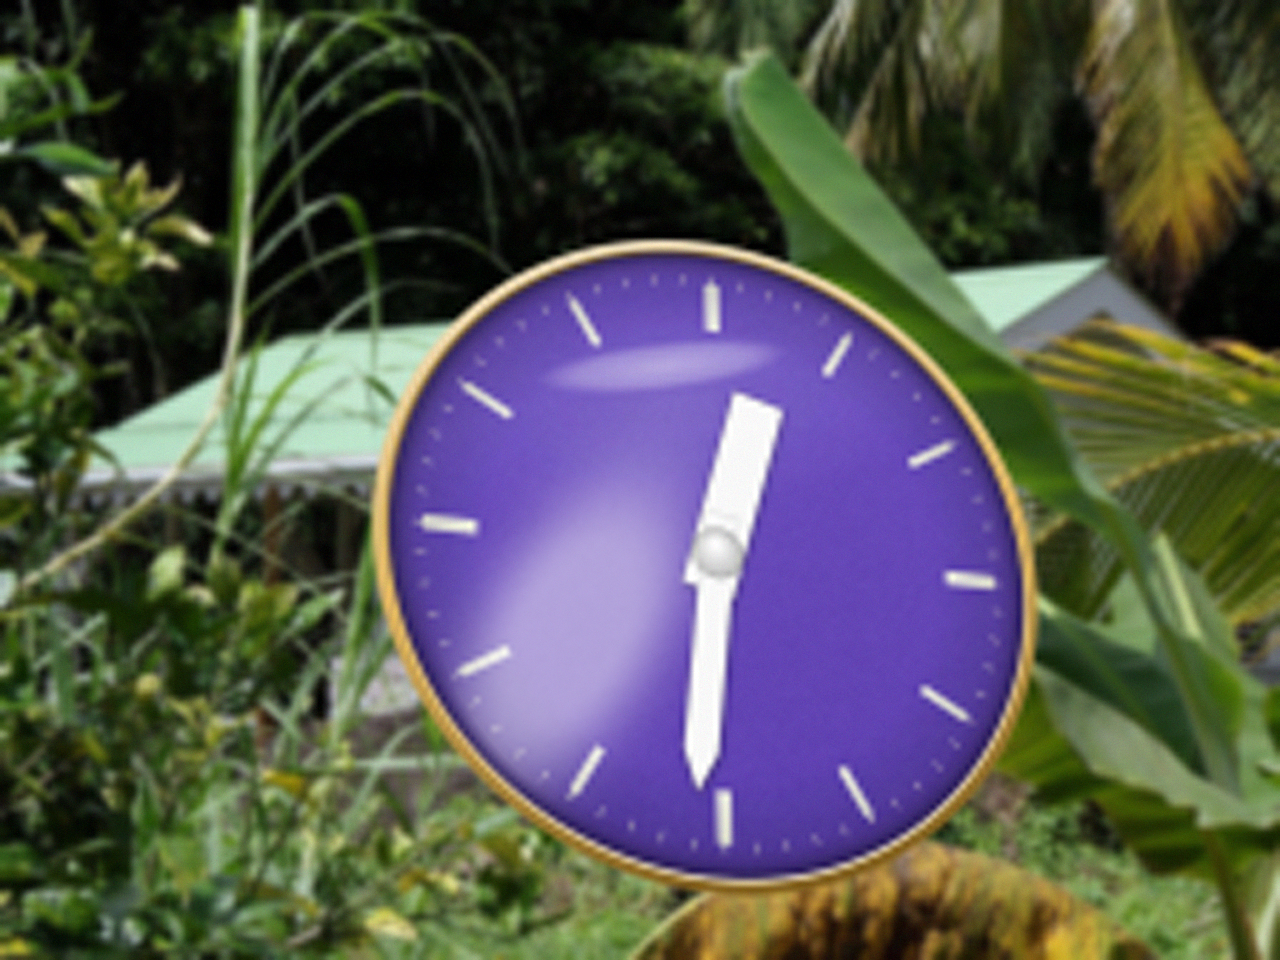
12:31
